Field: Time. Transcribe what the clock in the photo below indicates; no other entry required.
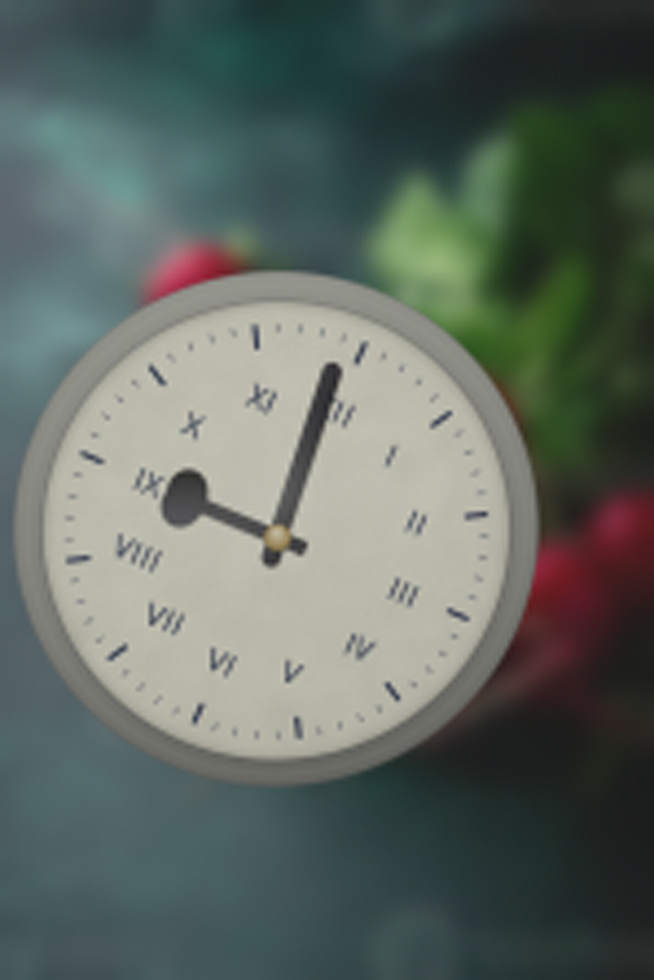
8:59
